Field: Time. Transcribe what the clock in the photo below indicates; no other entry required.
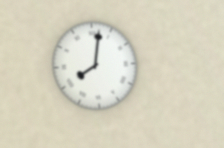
8:02
